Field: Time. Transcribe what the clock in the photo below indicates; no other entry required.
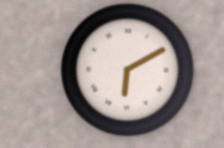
6:10
